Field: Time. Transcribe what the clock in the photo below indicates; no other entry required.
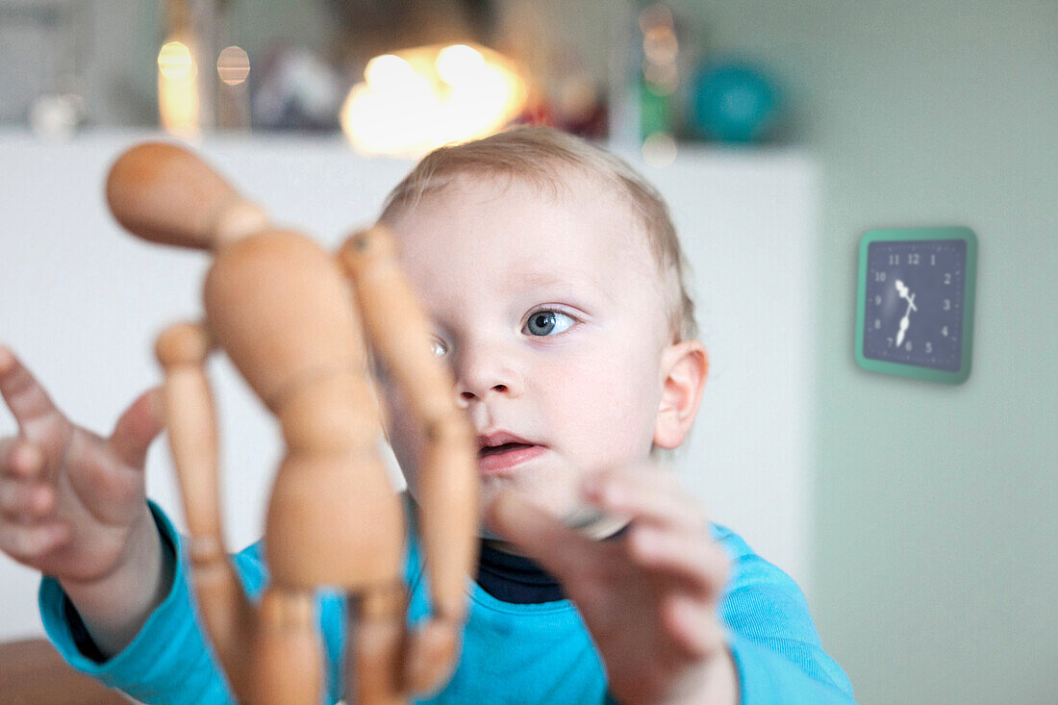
10:33
